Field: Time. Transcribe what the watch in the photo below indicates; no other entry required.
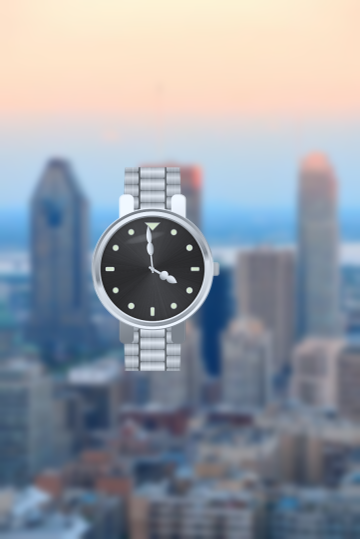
3:59
